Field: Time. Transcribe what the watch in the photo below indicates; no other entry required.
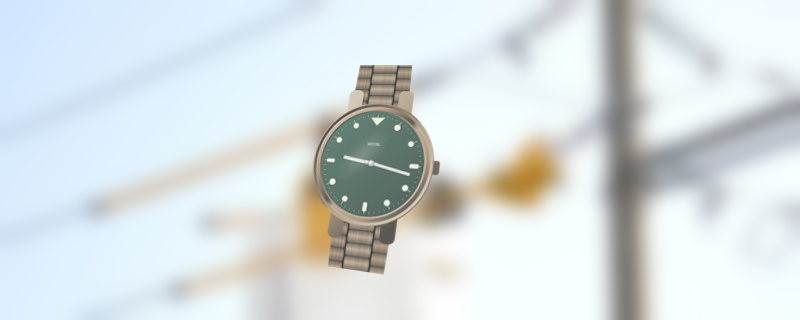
9:17
